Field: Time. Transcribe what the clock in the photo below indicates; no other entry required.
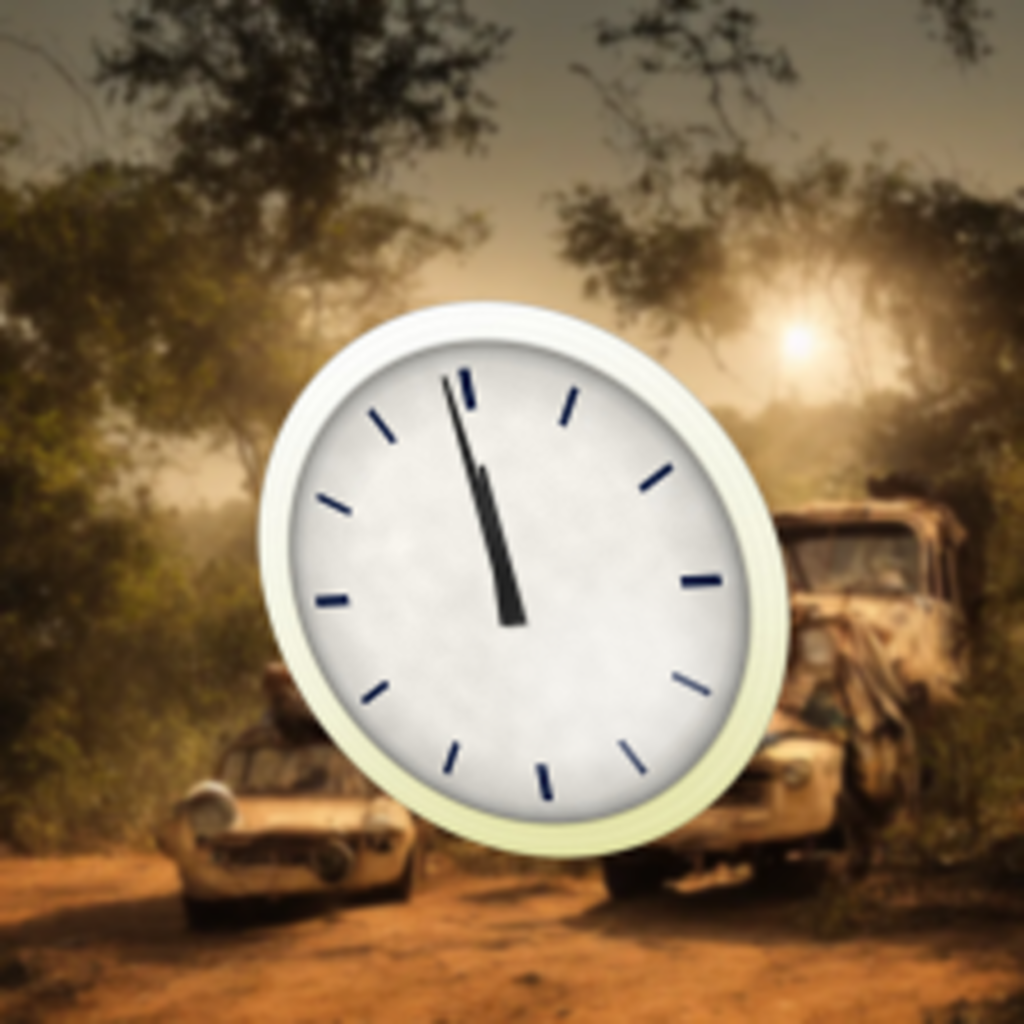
11:59
